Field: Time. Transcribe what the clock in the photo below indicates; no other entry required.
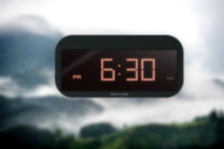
6:30
